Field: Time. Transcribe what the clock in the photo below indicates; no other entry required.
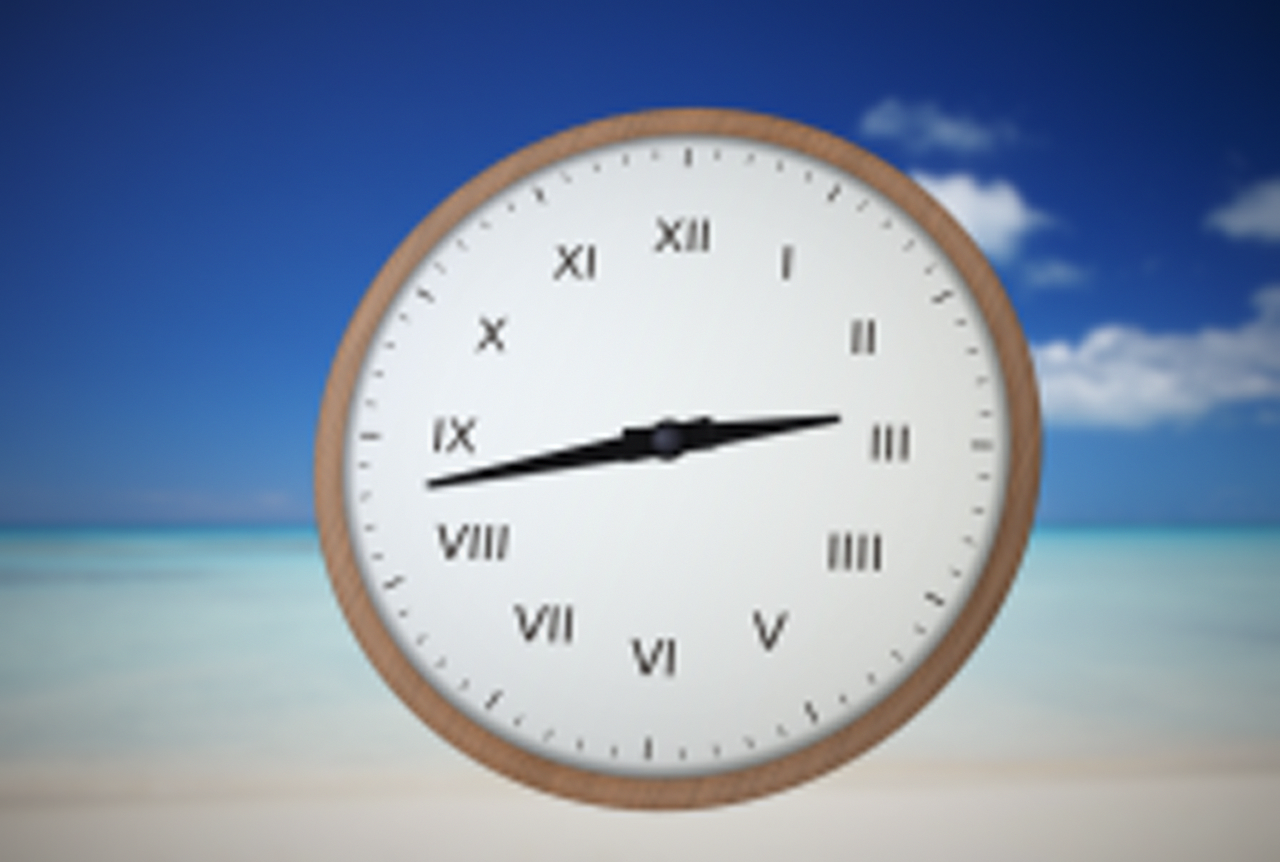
2:43
